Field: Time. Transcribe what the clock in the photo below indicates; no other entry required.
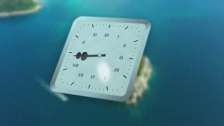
8:44
